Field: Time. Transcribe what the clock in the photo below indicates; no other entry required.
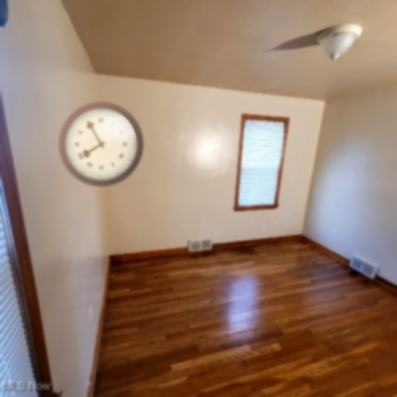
7:55
